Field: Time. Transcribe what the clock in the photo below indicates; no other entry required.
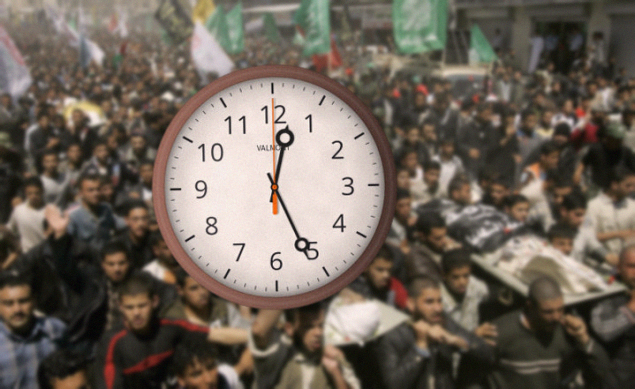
12:26:00
